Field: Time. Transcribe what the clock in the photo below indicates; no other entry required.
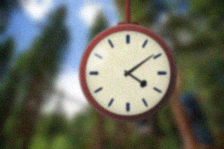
4:09
